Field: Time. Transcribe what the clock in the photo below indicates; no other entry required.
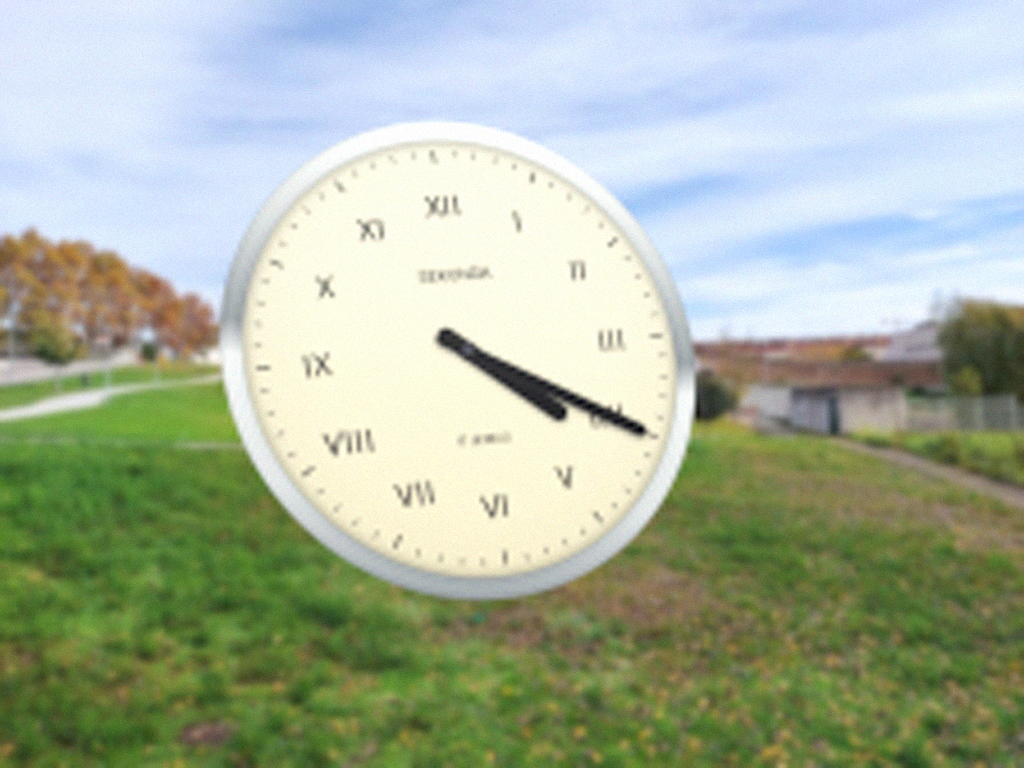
4:20
